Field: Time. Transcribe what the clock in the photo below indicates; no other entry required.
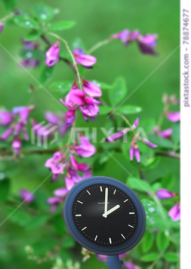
2:02
